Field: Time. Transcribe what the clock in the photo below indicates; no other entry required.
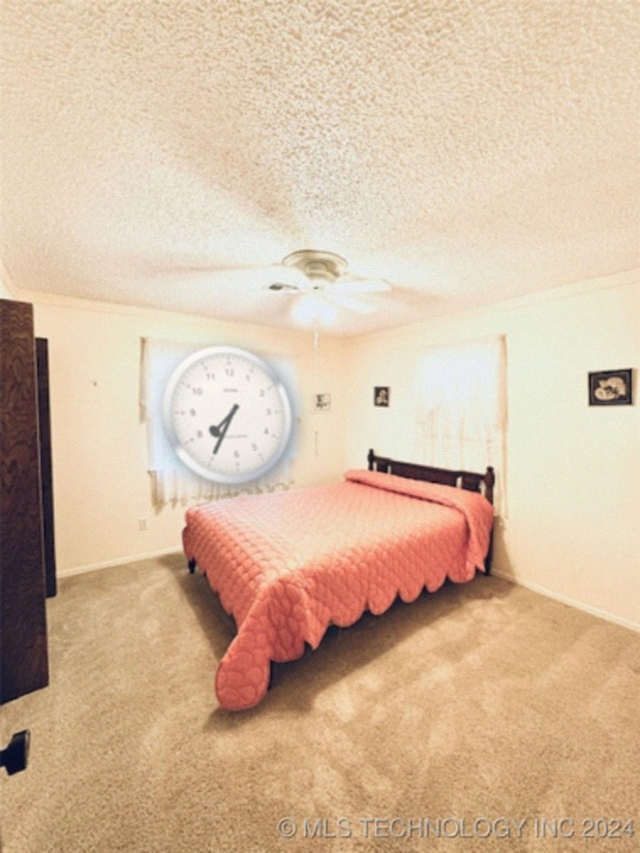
7:35
